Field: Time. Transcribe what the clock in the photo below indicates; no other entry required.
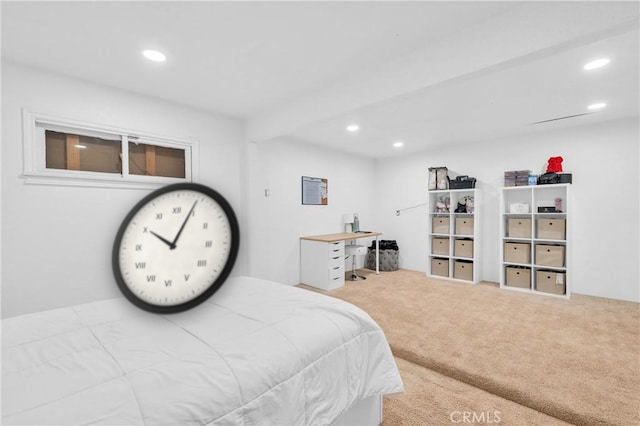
10:04
